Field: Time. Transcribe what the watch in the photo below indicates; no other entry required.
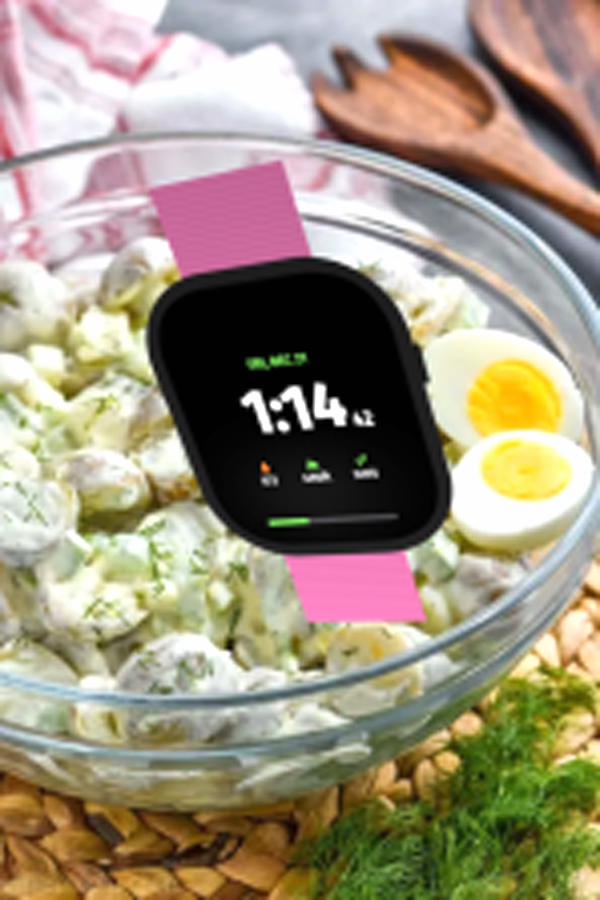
1:14
